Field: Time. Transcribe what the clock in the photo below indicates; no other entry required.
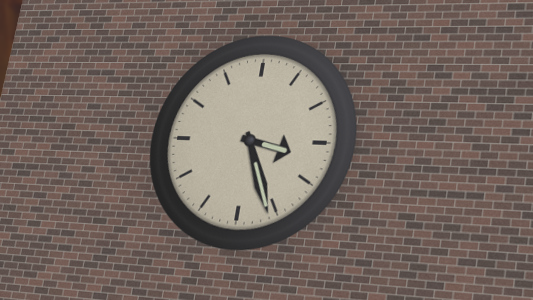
3:26
